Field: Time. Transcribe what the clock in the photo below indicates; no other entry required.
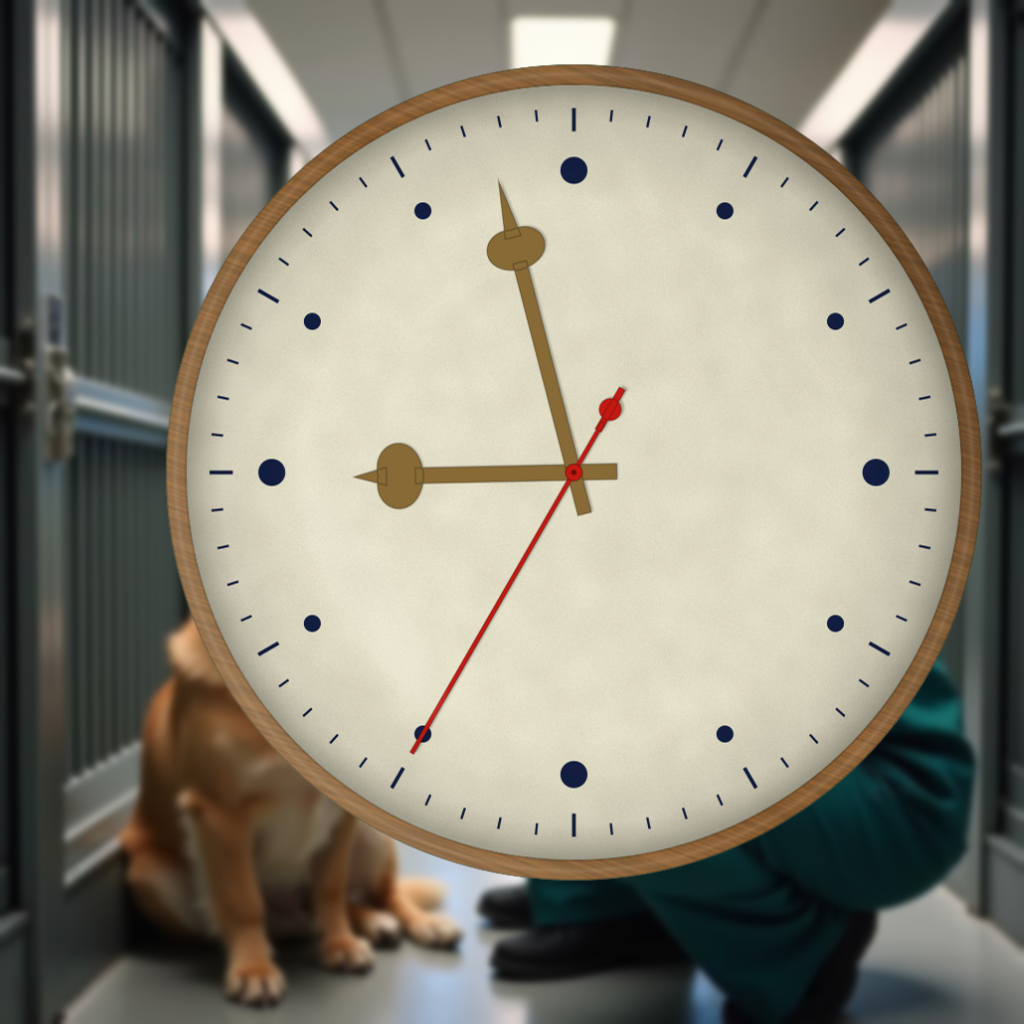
8:57:35
